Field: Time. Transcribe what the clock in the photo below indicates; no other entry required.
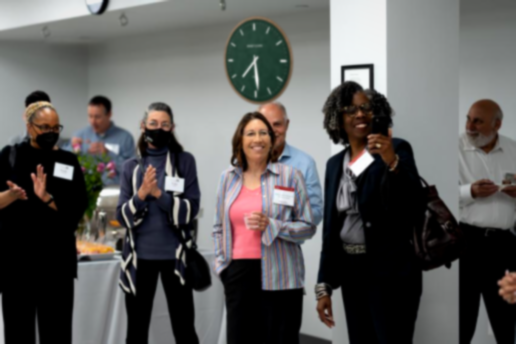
7:29
